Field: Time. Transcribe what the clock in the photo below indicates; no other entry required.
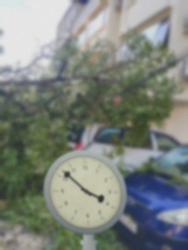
3:52
